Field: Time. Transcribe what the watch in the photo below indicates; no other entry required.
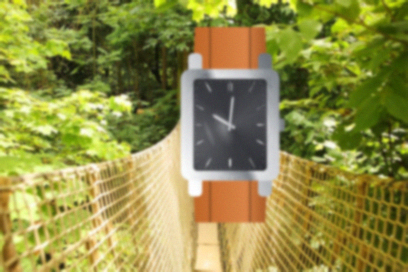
10:01
